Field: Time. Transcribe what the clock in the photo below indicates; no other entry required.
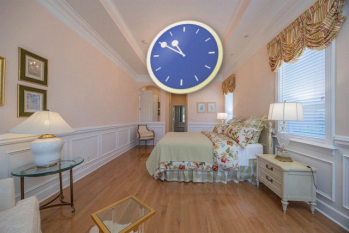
10:50
